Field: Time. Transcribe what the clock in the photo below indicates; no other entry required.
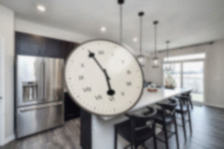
5:56
